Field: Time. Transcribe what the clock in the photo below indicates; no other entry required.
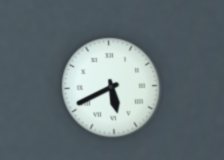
5:41
